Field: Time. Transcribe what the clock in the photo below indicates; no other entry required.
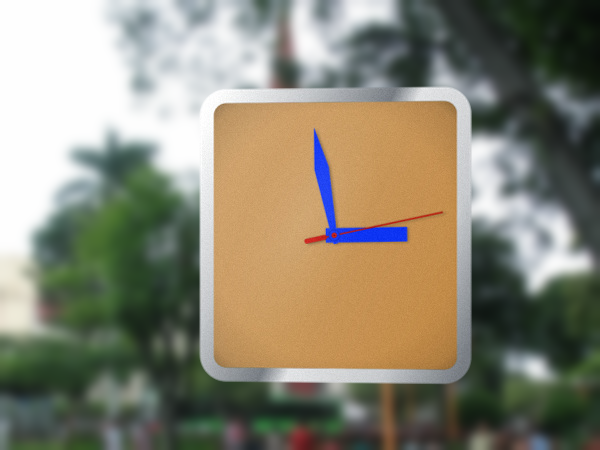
2:58:13
